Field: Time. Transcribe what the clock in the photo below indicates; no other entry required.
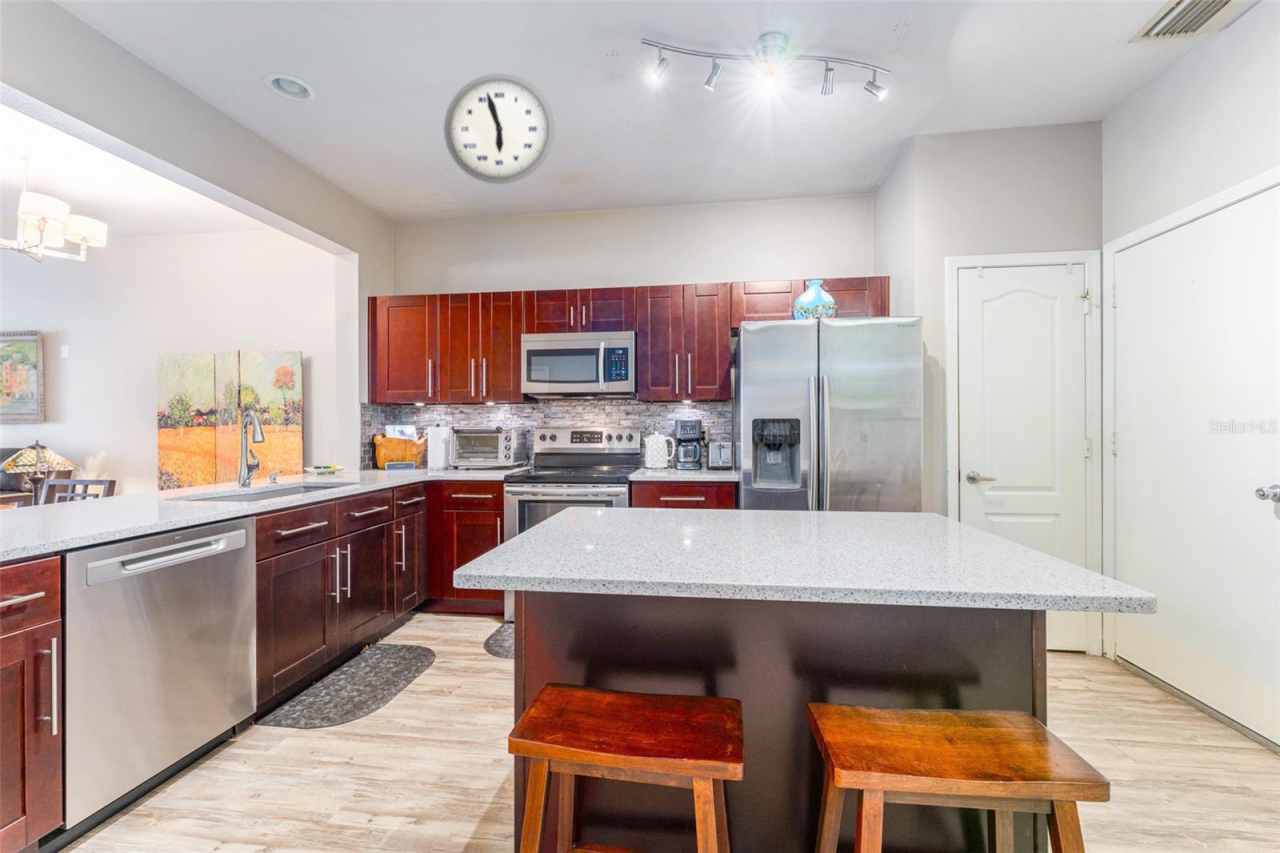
5:57
